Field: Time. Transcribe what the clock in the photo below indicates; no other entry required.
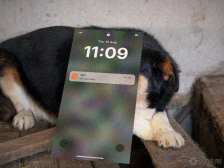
11:09
